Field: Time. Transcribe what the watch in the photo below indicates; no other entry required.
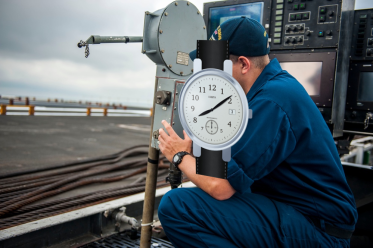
8:09
